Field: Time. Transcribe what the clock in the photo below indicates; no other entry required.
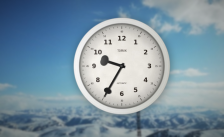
9:35
